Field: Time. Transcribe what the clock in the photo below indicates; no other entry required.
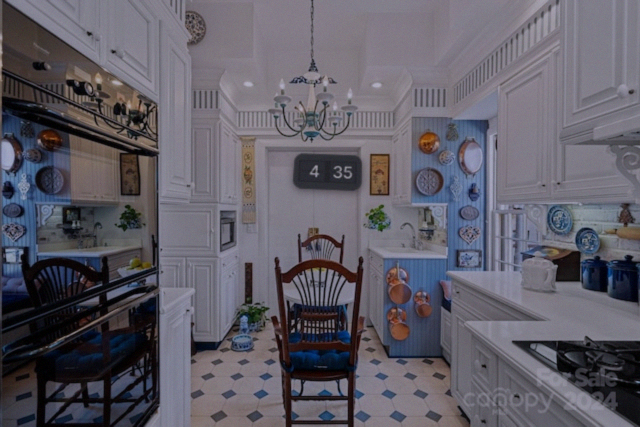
4:35
